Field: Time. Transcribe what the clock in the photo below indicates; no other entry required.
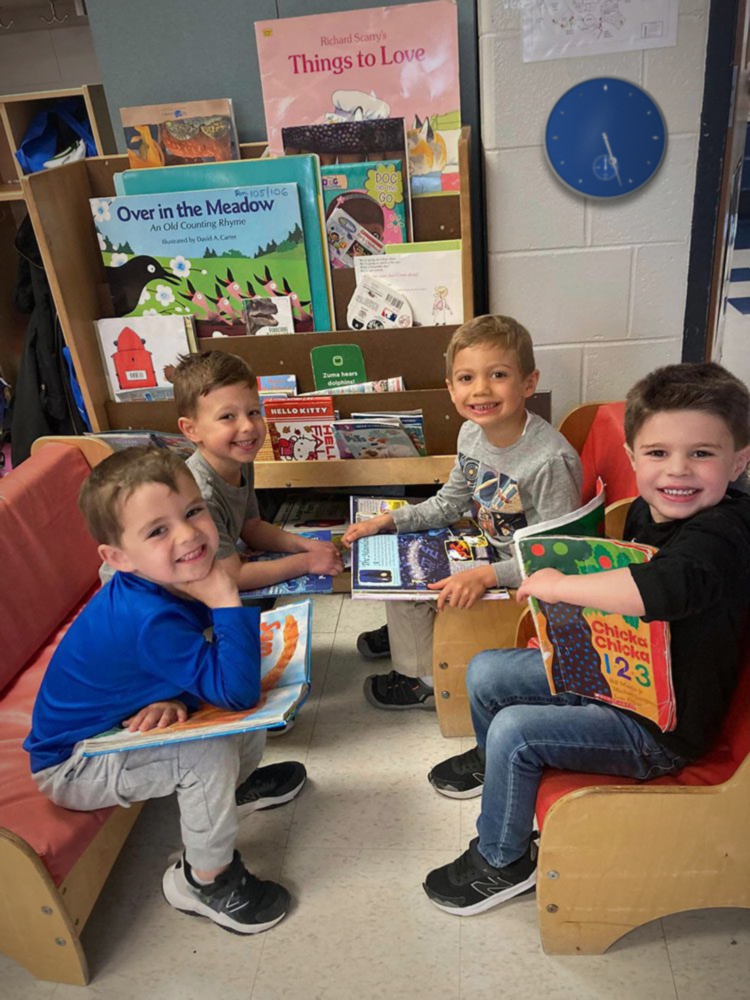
5:27
